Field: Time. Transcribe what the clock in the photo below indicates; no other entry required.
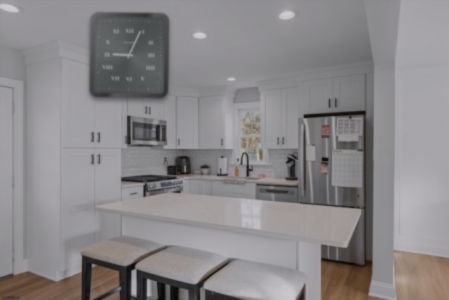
9:04
